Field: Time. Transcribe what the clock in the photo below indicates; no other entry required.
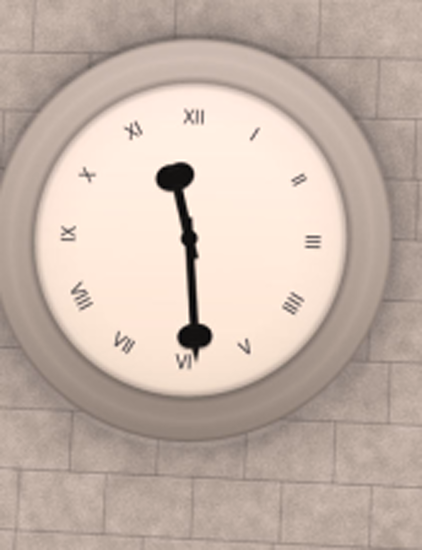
11:29
